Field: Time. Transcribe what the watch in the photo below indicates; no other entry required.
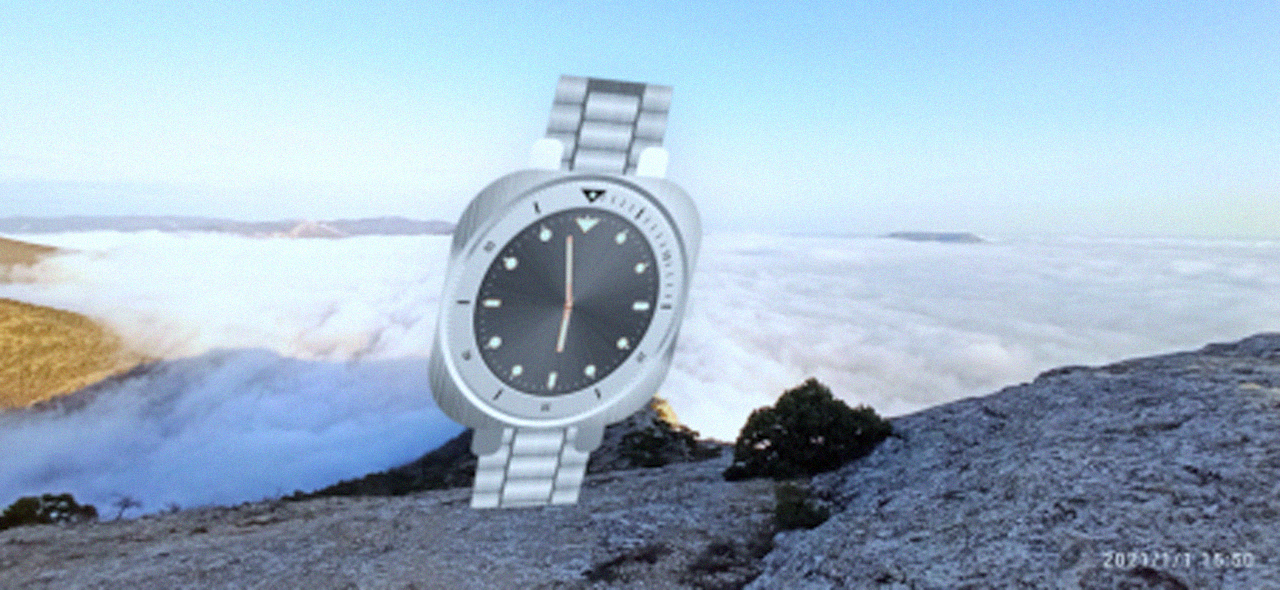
5:58
